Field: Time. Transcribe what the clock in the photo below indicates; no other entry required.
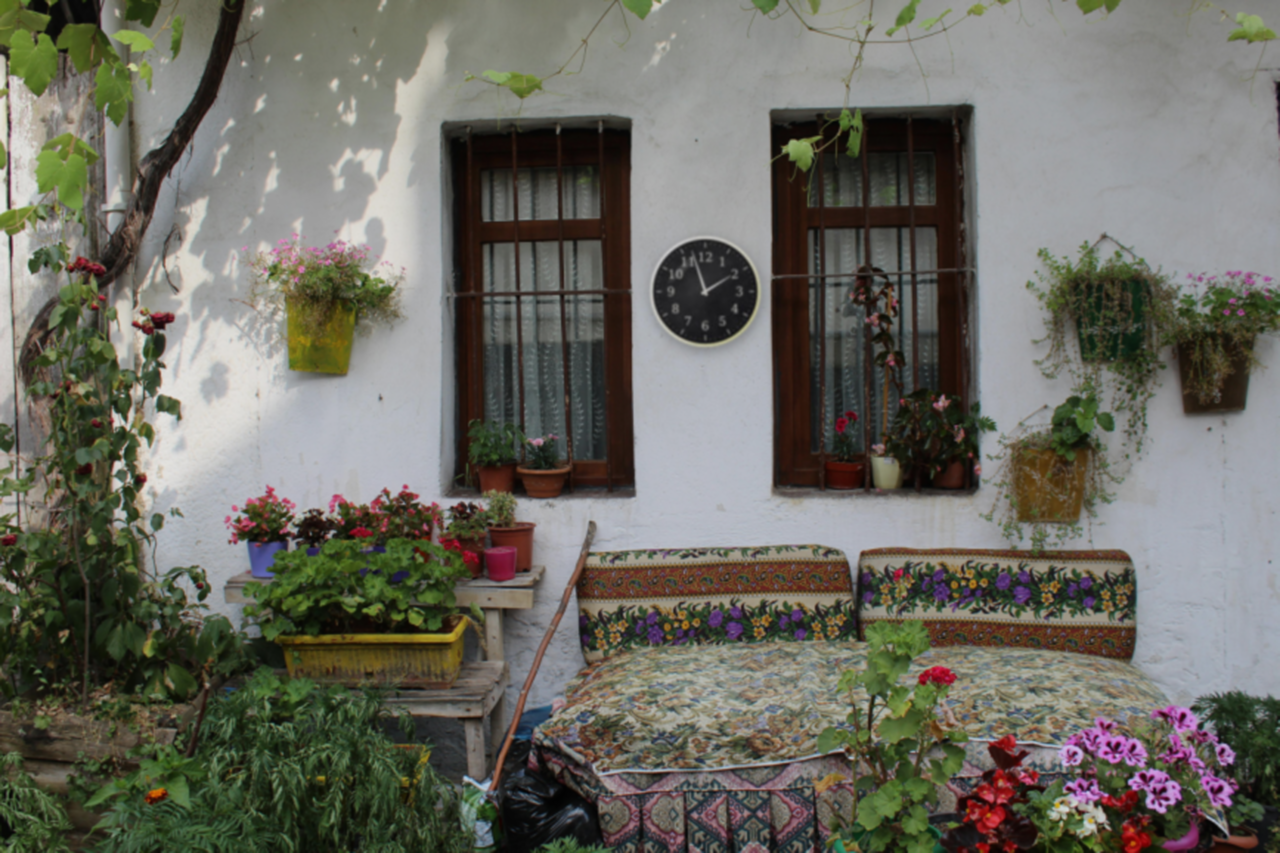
1:57
